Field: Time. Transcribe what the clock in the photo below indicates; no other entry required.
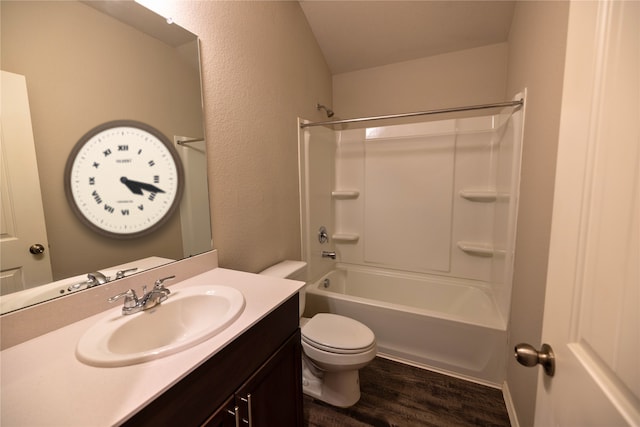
4:18
